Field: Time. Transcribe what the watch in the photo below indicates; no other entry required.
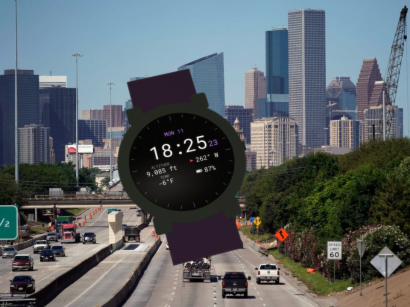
18:25
